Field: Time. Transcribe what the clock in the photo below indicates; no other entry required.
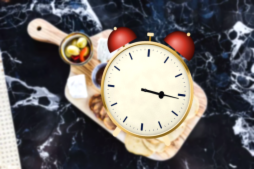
3:16
